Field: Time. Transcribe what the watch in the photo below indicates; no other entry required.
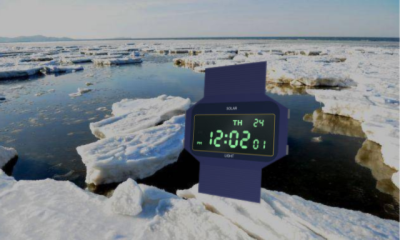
12:02:01
